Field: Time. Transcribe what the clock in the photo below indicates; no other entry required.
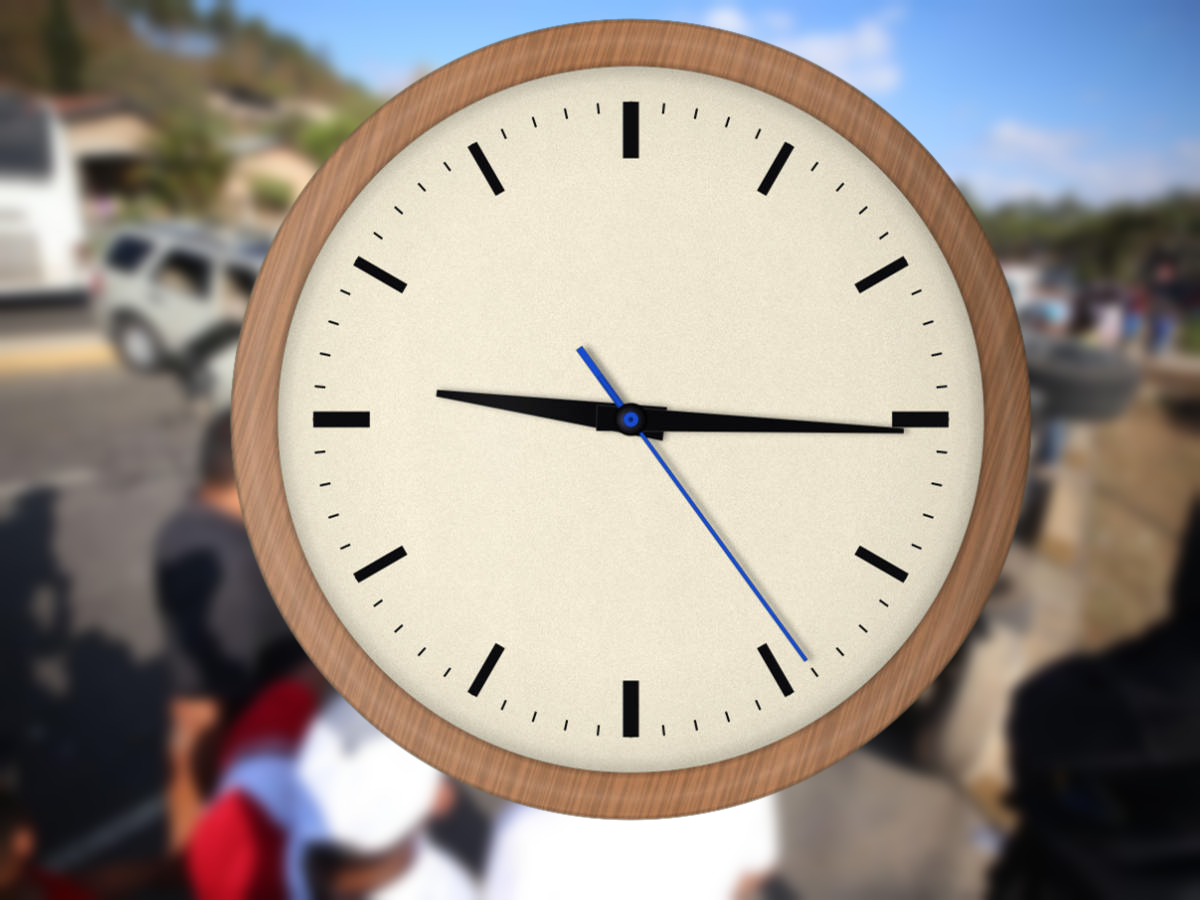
9:15:24
